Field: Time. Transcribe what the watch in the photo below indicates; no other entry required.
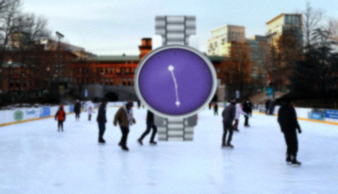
11:29
